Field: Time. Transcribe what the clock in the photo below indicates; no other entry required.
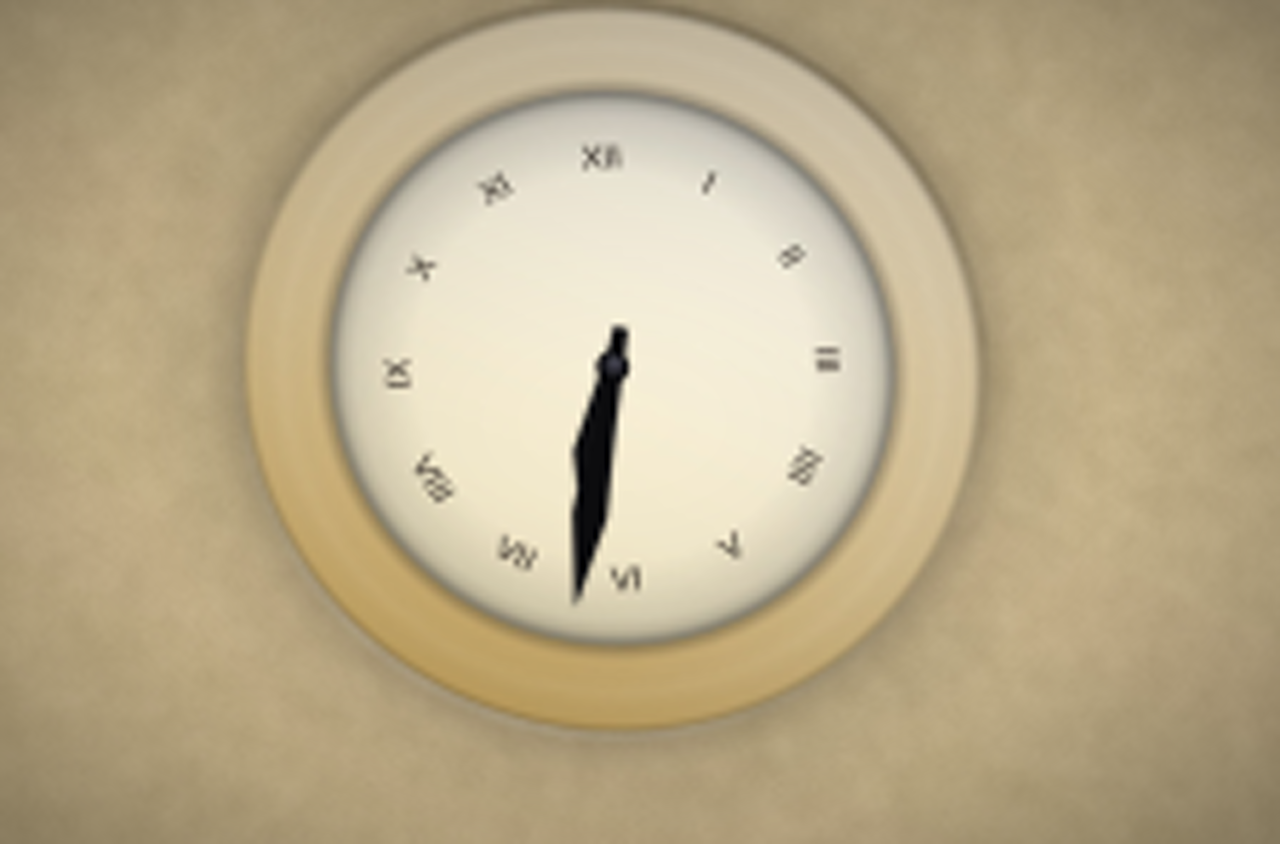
6:32
